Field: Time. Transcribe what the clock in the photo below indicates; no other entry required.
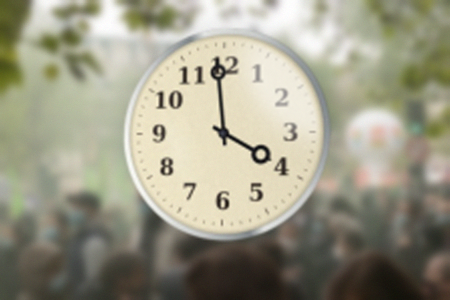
3:59
